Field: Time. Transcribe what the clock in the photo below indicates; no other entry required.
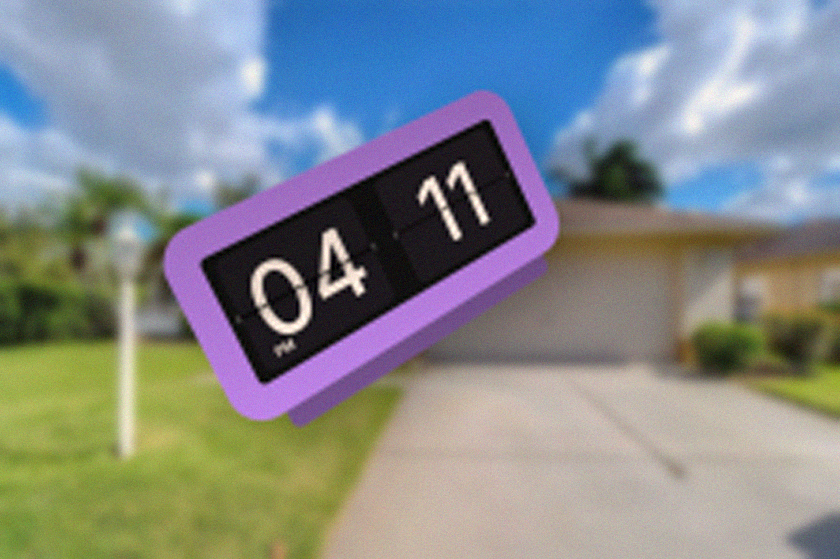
4:11
